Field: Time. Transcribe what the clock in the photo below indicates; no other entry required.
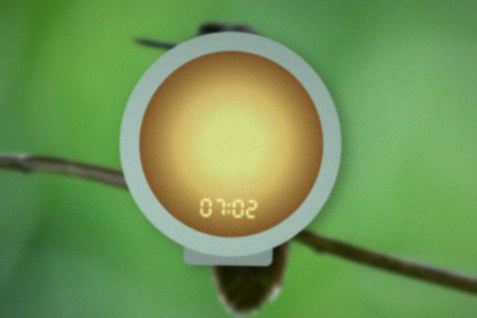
7:02
